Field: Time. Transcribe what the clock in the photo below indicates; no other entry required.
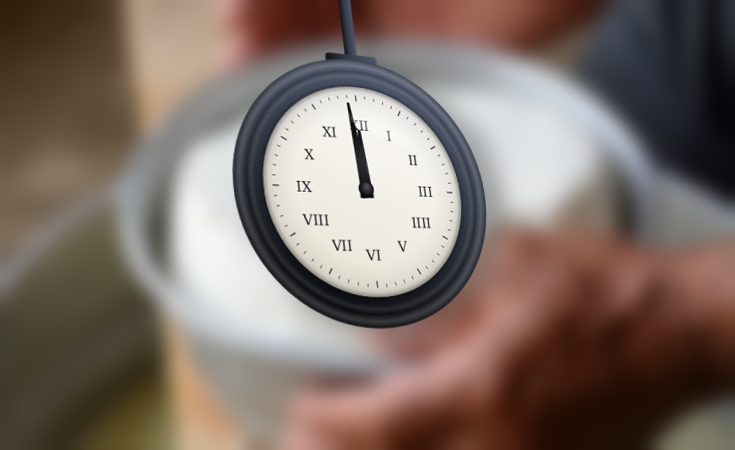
11:59
